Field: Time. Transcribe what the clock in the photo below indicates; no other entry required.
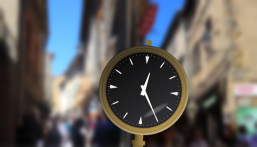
12:25
